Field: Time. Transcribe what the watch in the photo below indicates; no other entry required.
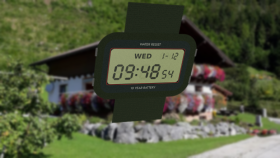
9:48:54
